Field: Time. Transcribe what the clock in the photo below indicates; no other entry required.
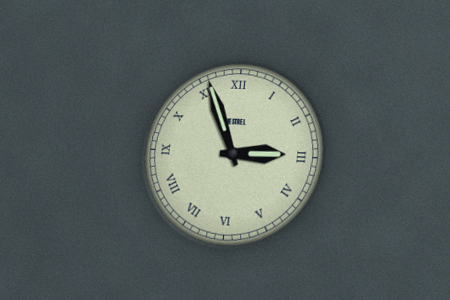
2:56
